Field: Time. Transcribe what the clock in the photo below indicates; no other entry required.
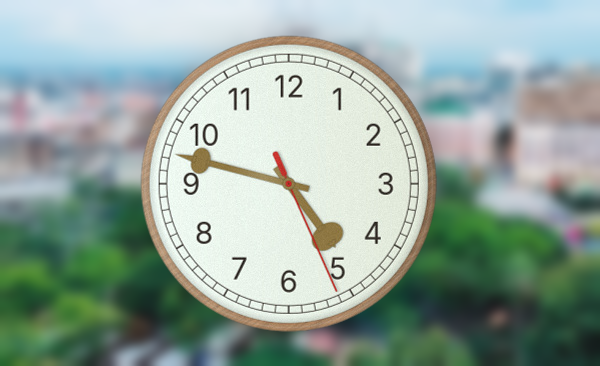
4:47:26
